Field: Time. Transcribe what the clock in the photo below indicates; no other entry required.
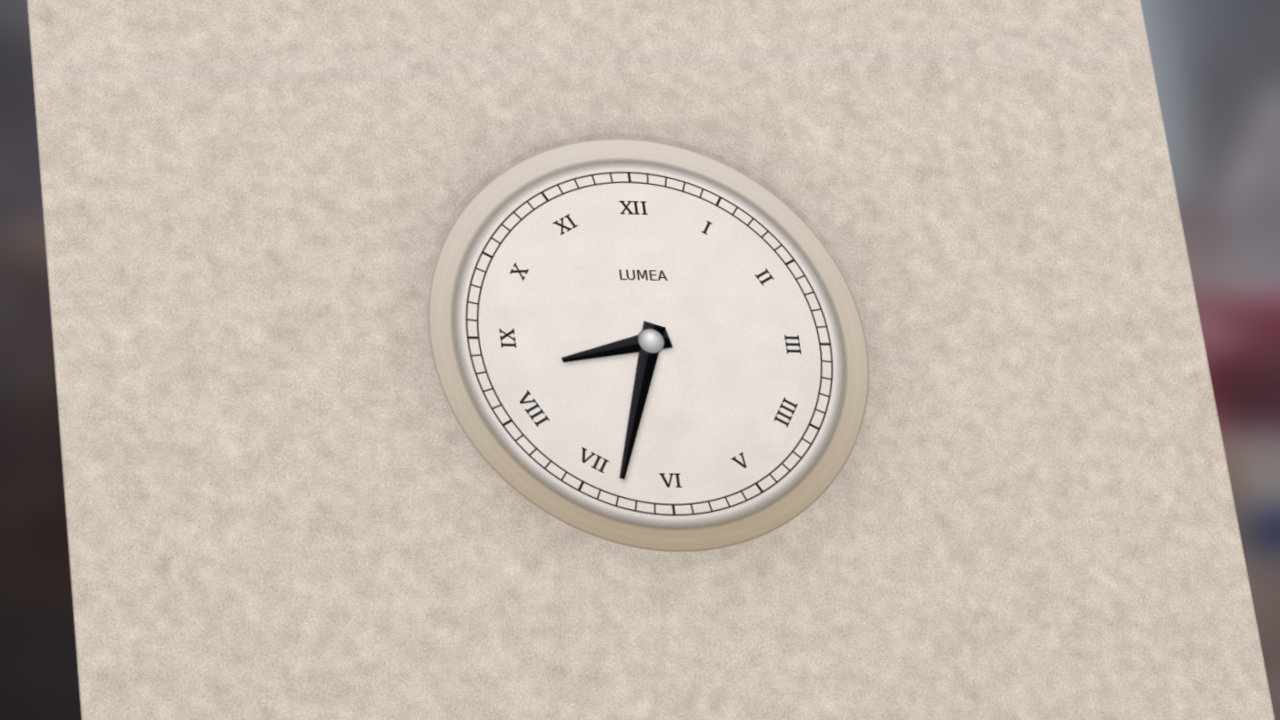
8:33
